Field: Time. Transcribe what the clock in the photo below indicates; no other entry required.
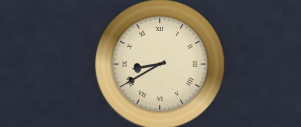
8:40
